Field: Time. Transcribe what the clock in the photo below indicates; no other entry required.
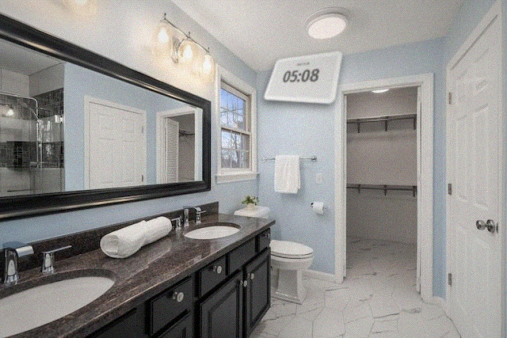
5:08
